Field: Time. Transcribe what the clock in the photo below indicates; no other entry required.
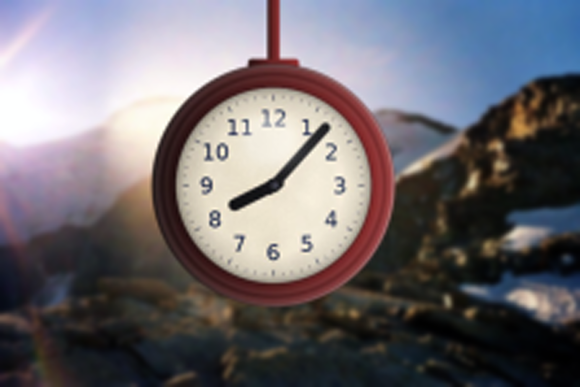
8:07
